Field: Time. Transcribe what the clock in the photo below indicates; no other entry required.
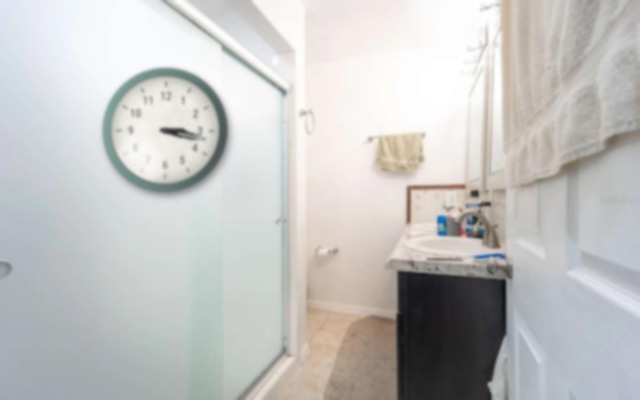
3:17
